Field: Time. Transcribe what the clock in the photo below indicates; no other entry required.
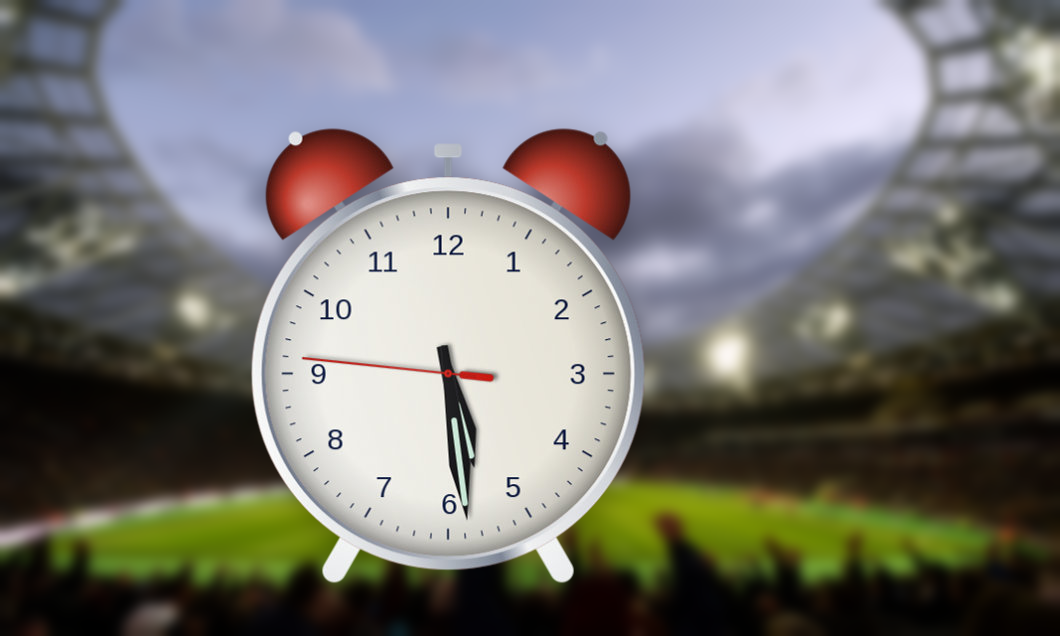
5:28:46
